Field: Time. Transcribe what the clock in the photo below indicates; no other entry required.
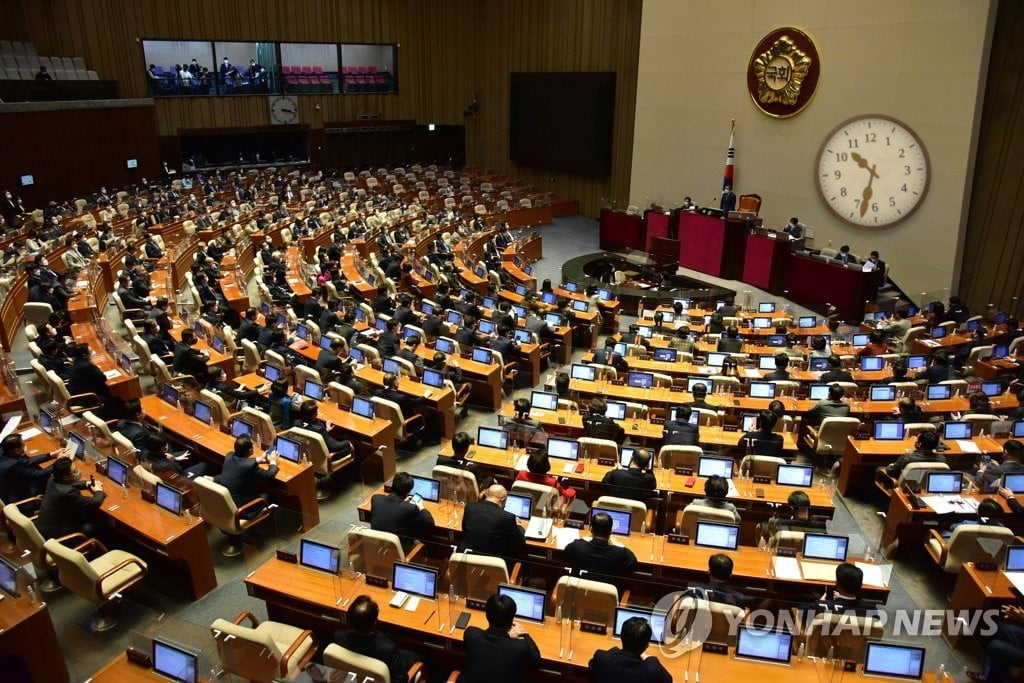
10:33
